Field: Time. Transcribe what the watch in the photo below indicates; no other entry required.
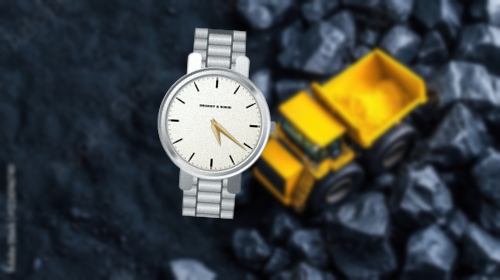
5:21
